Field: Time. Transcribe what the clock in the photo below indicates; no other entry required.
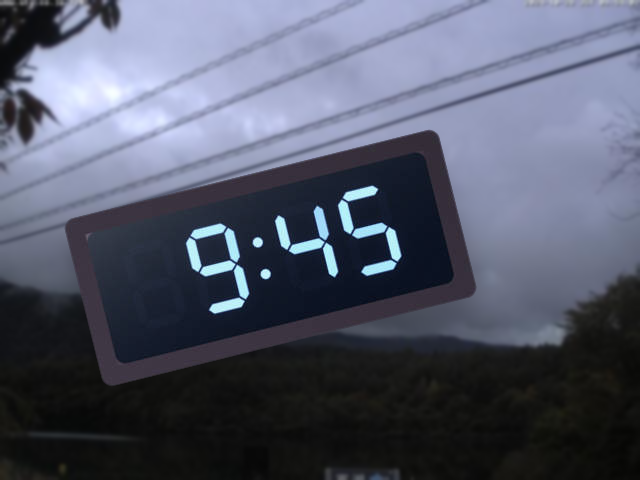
9:45
